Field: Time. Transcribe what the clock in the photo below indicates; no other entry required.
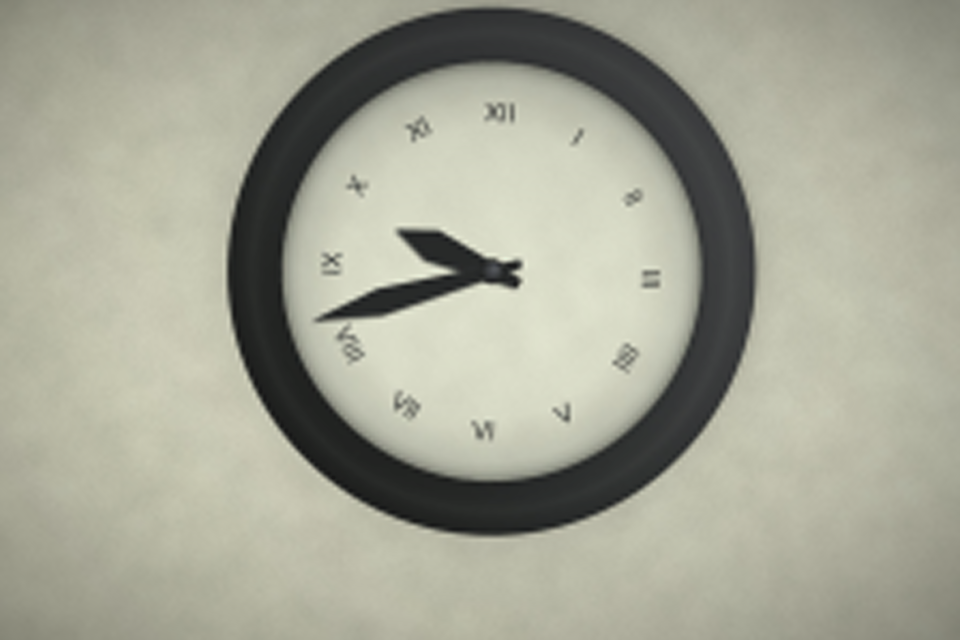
9:42
